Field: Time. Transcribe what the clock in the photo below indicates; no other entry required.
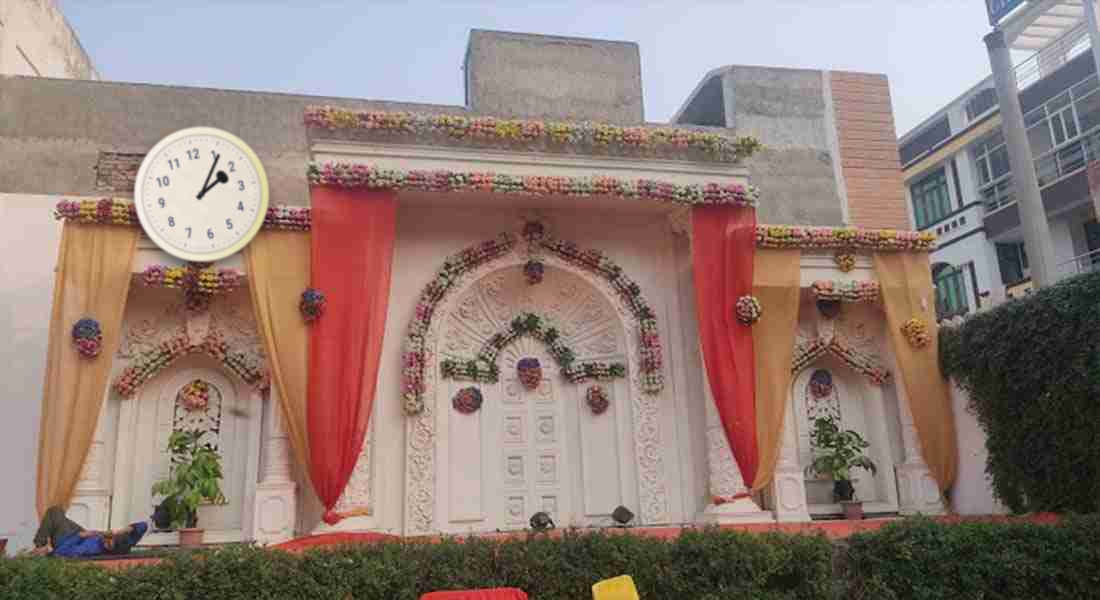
2:06
